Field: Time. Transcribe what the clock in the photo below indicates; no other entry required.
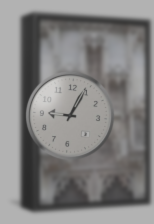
9:04
